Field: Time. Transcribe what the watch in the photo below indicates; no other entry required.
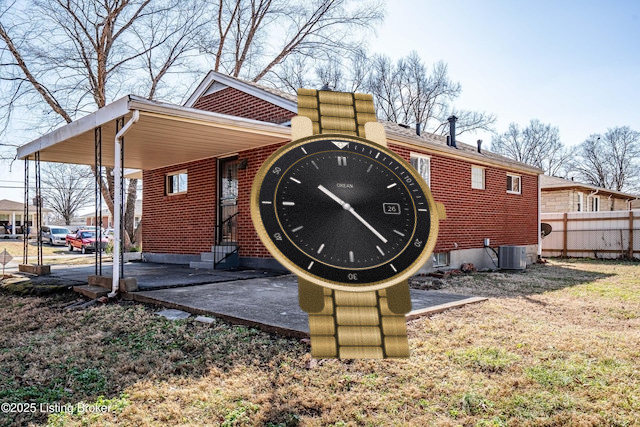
10:23
